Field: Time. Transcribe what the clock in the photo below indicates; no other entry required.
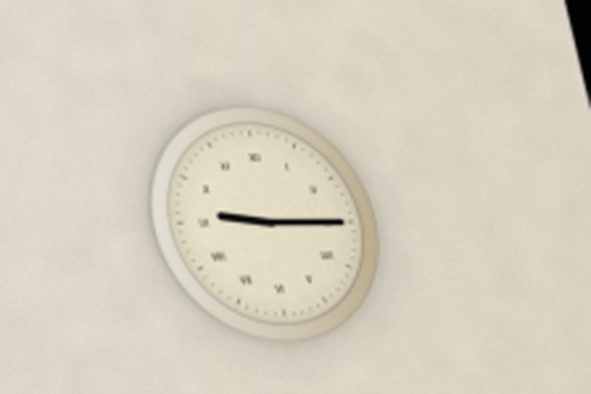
9:15
